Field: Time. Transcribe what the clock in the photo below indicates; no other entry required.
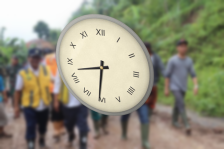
8:31
